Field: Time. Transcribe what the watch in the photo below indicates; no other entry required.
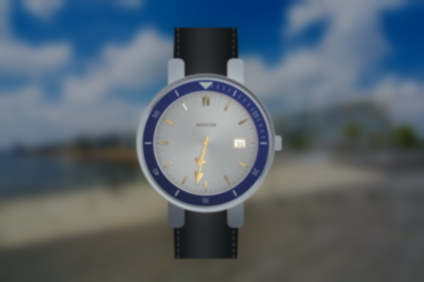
6:32
